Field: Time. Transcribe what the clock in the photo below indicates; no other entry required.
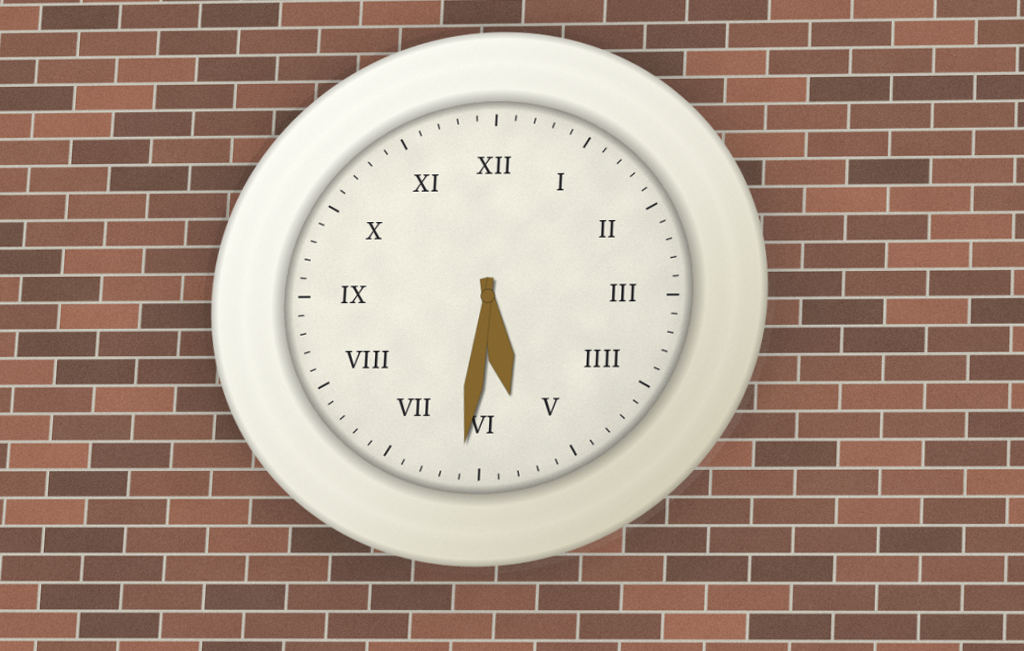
5:31
